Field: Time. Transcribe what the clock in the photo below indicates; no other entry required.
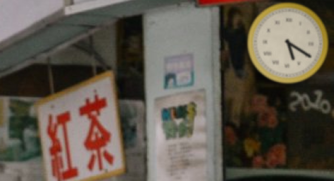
5:20
